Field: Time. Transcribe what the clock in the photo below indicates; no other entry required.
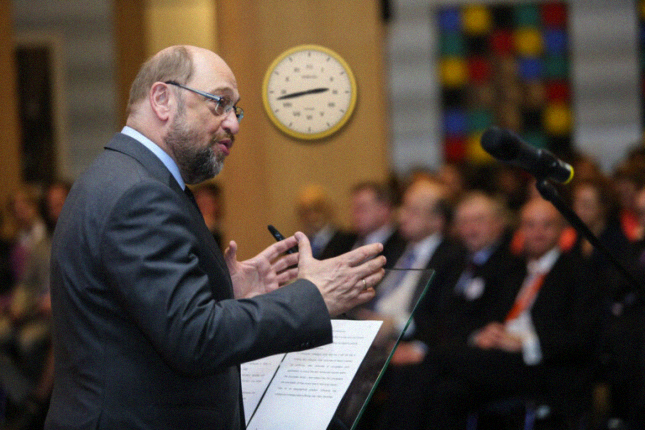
2:43
